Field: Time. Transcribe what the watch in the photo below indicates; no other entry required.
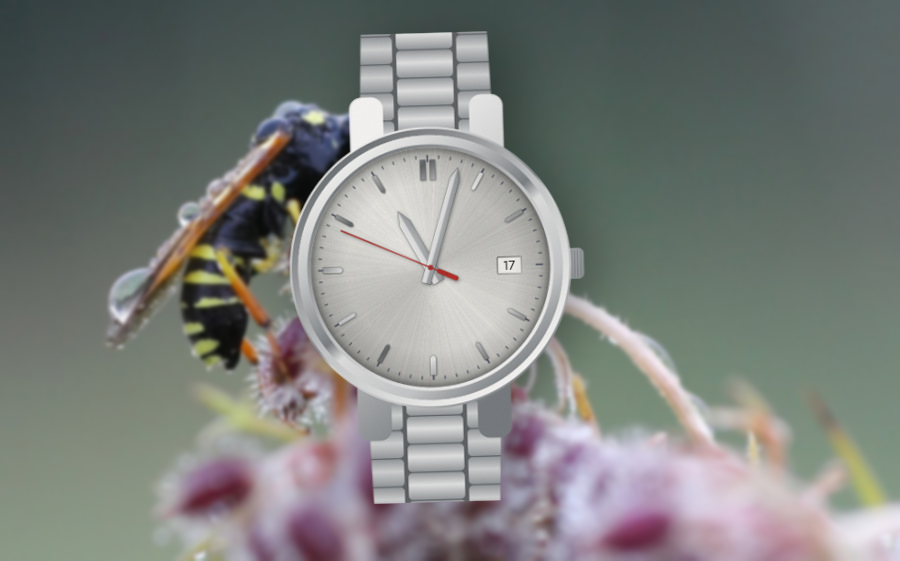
11:02:49
